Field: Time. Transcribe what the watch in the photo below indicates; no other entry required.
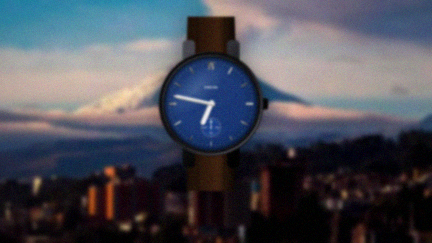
6:47
